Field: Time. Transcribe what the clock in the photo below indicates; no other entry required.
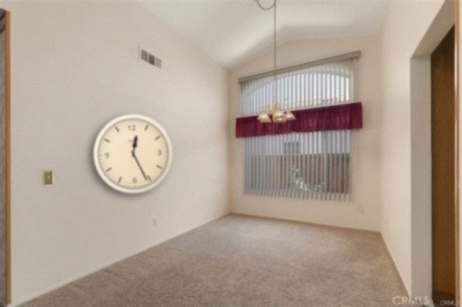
12:26
